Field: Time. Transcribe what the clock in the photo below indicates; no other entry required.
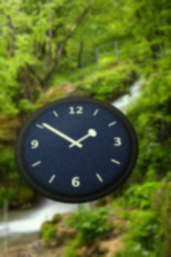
1:51
